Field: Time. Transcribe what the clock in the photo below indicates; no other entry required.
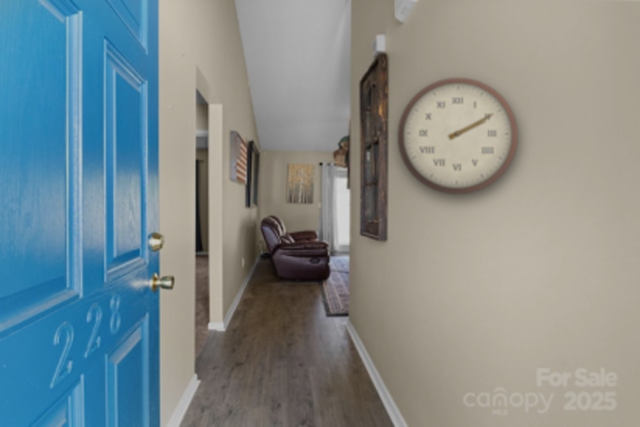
2:10
